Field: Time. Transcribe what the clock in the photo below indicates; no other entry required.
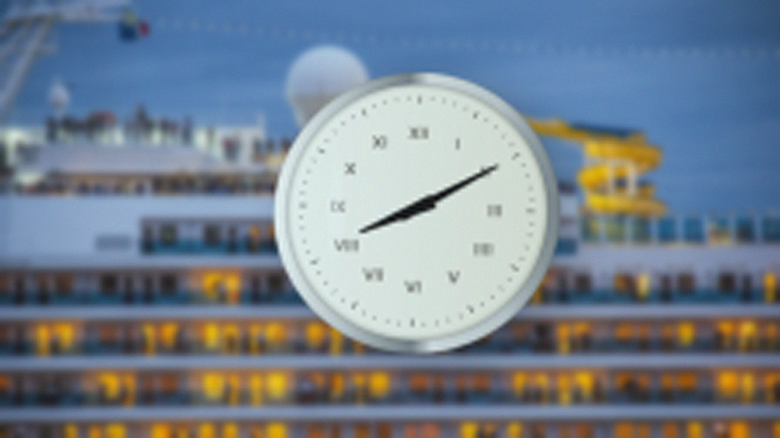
8:10
